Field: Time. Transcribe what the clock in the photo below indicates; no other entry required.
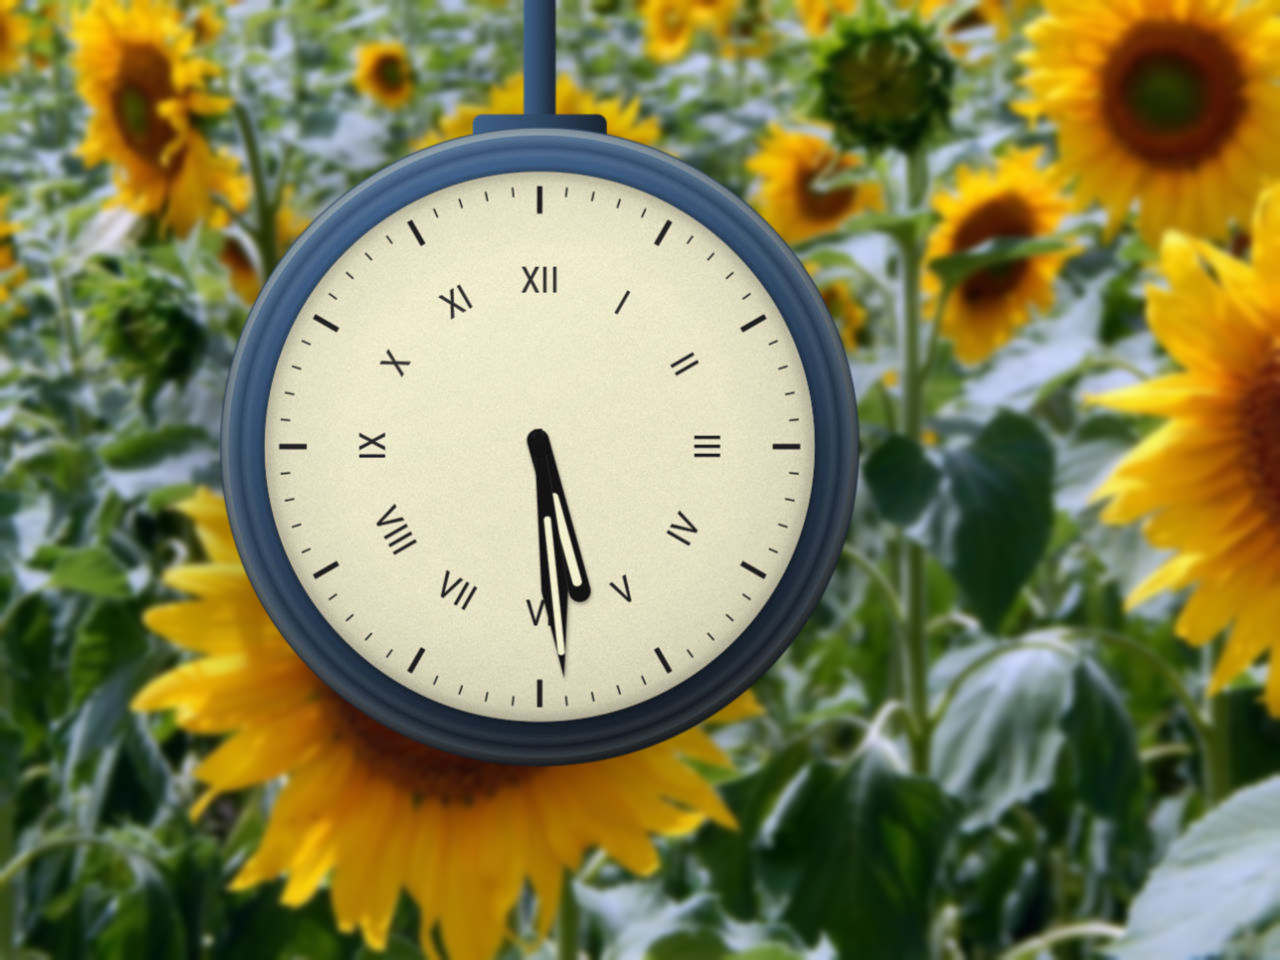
5:29
